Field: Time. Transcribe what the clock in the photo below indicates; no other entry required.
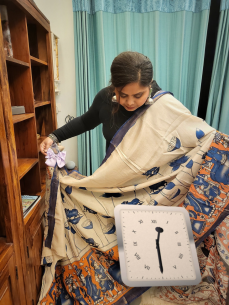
12:30
